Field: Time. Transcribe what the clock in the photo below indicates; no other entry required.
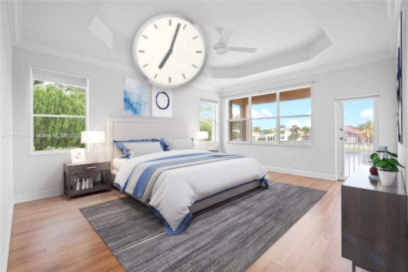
7:03
